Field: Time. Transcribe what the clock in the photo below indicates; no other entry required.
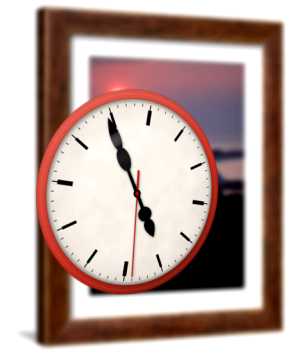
4:54:29
